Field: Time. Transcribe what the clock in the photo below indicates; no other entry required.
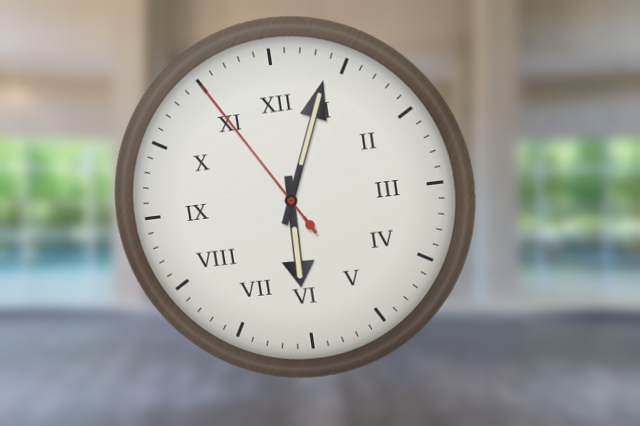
6:03:55
